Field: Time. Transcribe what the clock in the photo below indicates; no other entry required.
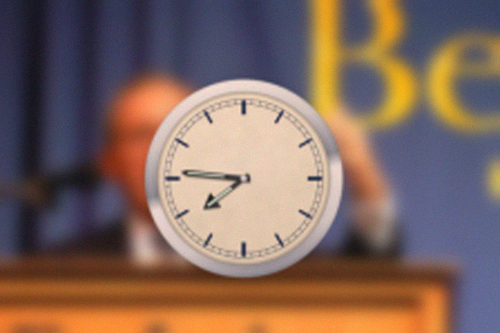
7:46
